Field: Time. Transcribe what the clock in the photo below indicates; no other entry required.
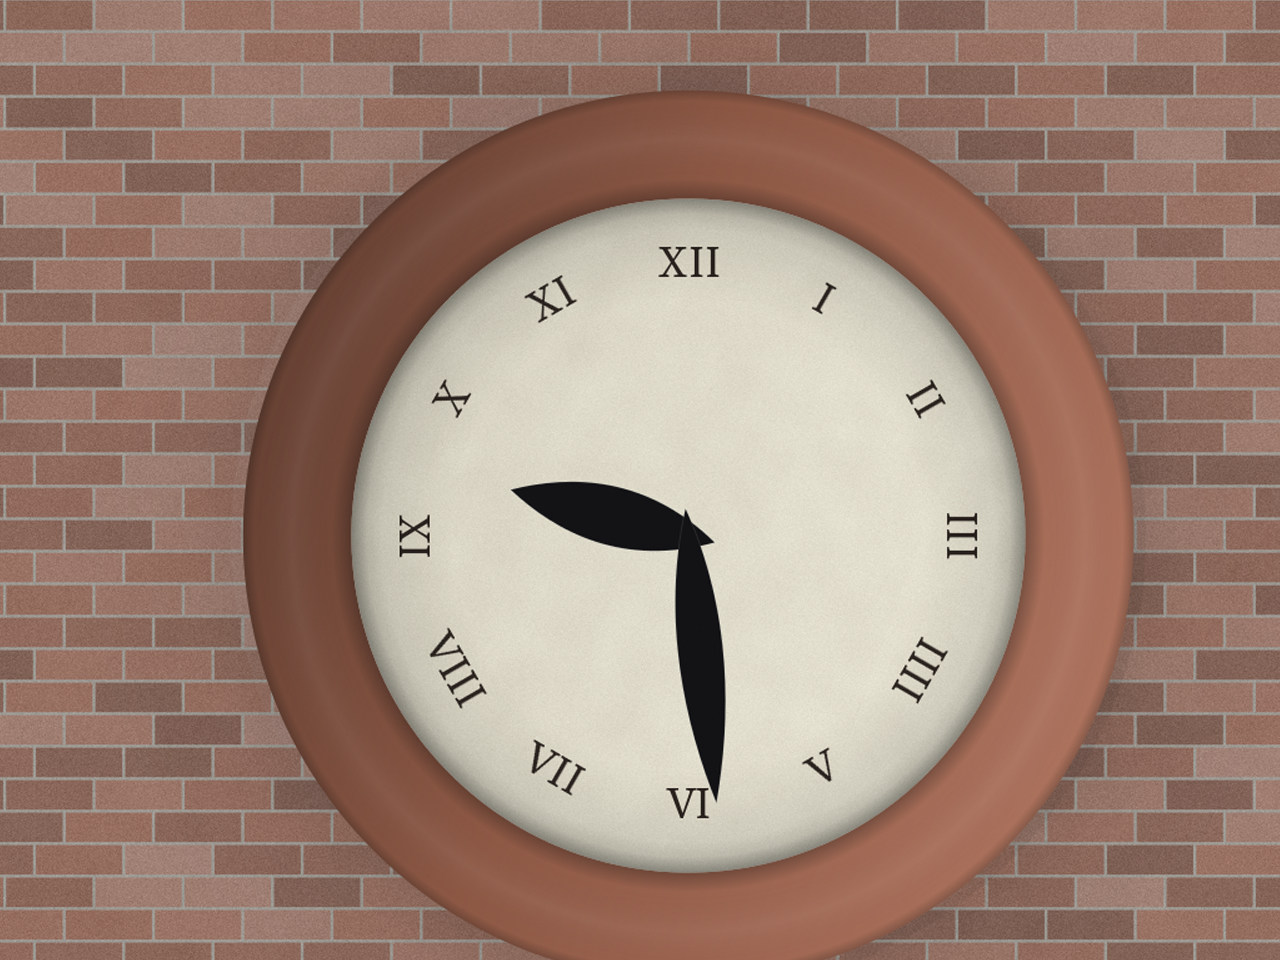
9:29
